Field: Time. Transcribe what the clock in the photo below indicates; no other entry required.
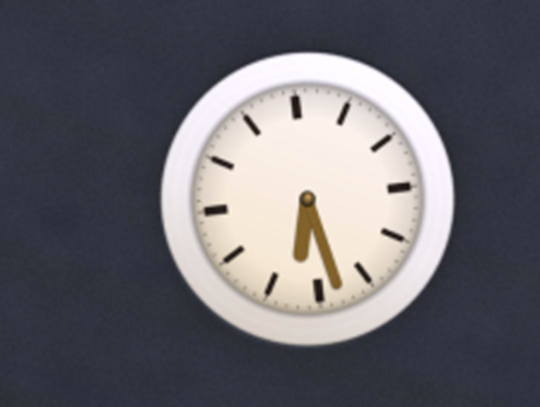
6:28
